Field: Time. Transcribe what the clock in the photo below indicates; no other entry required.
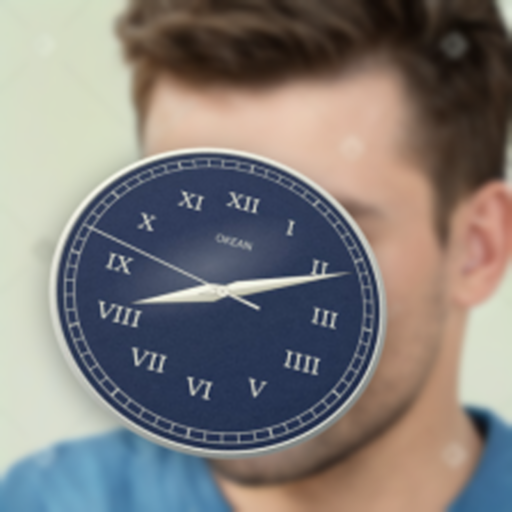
8:10:47
